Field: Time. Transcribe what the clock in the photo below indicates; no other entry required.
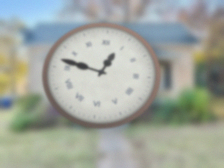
12:47
